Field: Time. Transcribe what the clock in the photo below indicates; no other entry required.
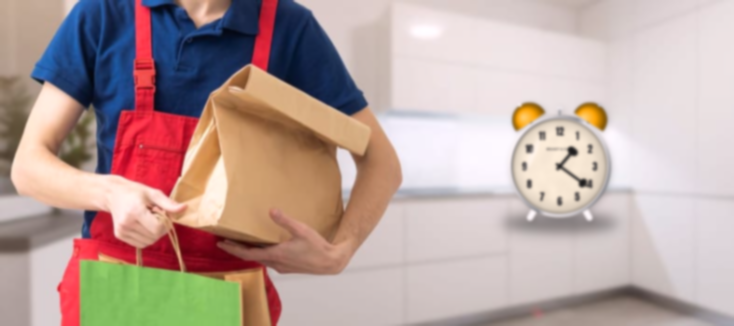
1:21
